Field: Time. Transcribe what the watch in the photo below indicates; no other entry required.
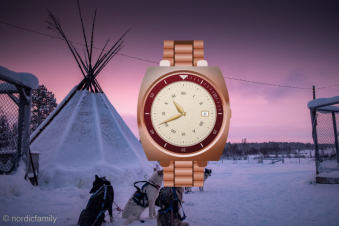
10:41
